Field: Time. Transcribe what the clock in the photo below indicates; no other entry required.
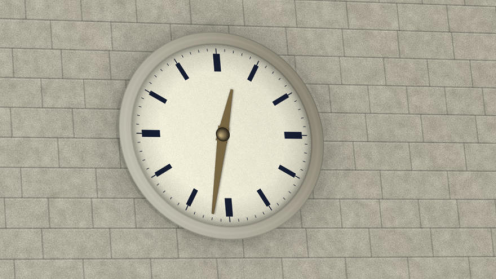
12:32
